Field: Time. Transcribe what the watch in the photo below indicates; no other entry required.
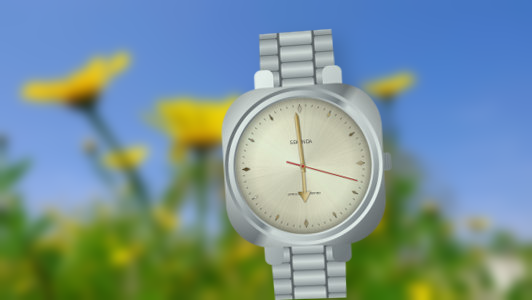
5:59:18
